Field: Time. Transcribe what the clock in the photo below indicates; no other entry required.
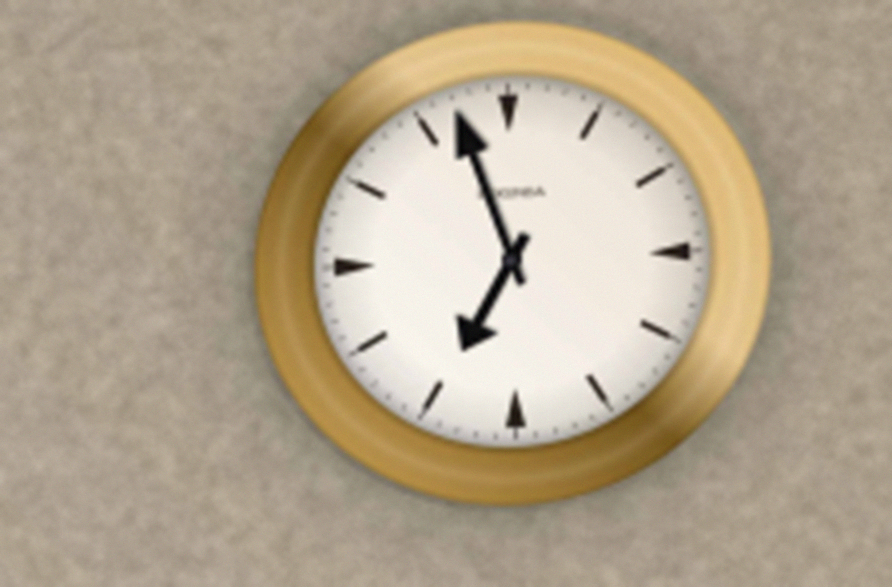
6:57
